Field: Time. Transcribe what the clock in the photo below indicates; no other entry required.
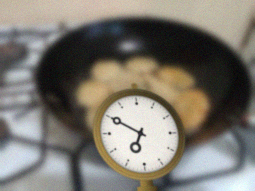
6:50
